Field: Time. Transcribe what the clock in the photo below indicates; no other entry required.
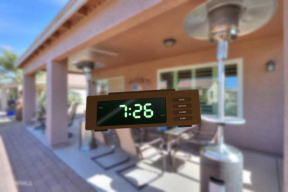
7:26
